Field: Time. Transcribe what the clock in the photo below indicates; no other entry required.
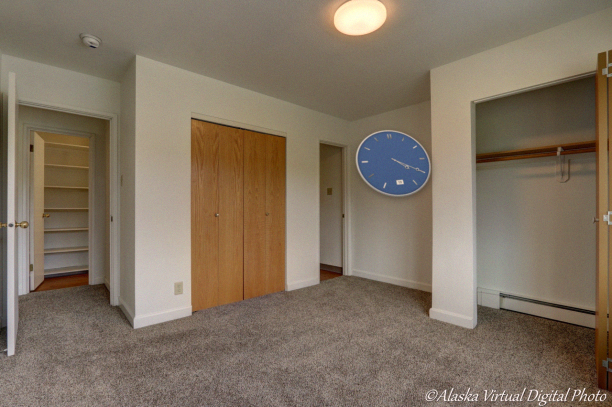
4:20
